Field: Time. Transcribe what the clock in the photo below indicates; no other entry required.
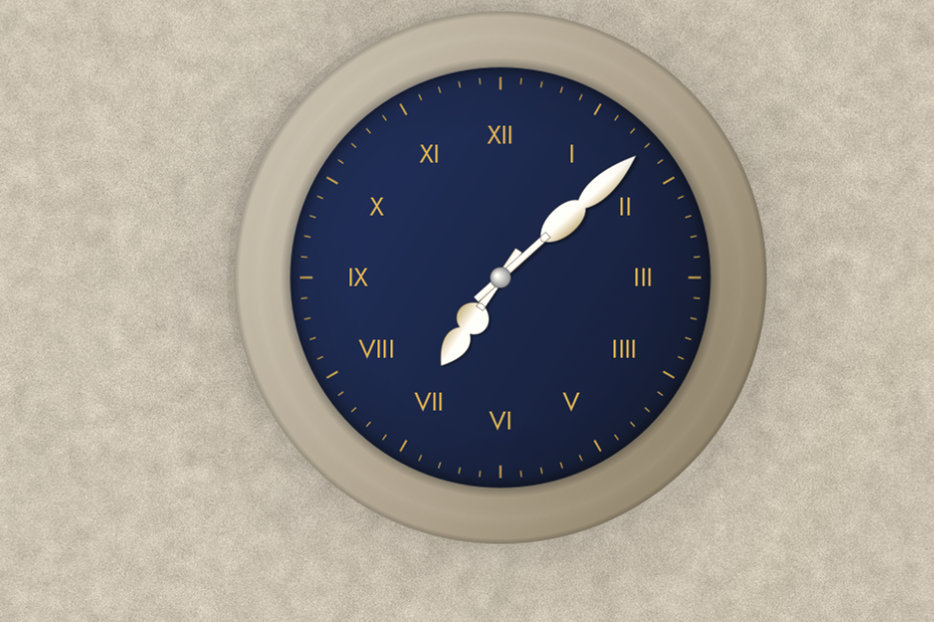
7:08
